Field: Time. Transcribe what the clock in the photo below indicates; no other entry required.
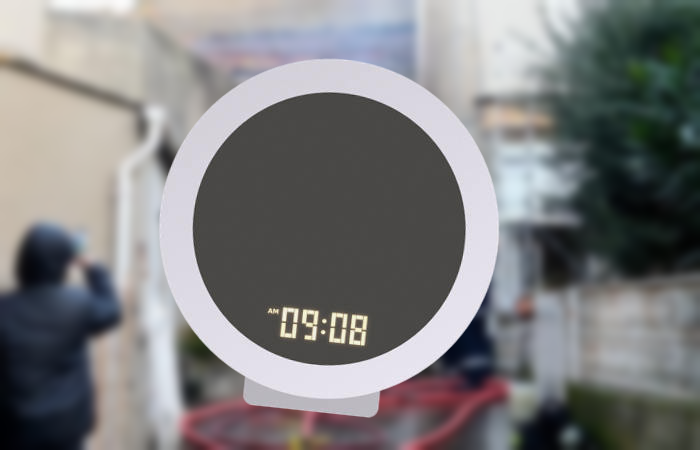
9:08
